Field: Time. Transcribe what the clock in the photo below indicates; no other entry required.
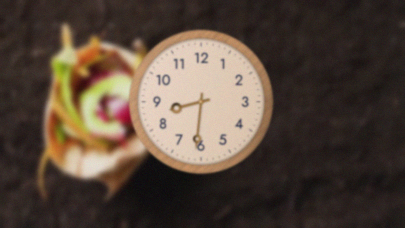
8:31
